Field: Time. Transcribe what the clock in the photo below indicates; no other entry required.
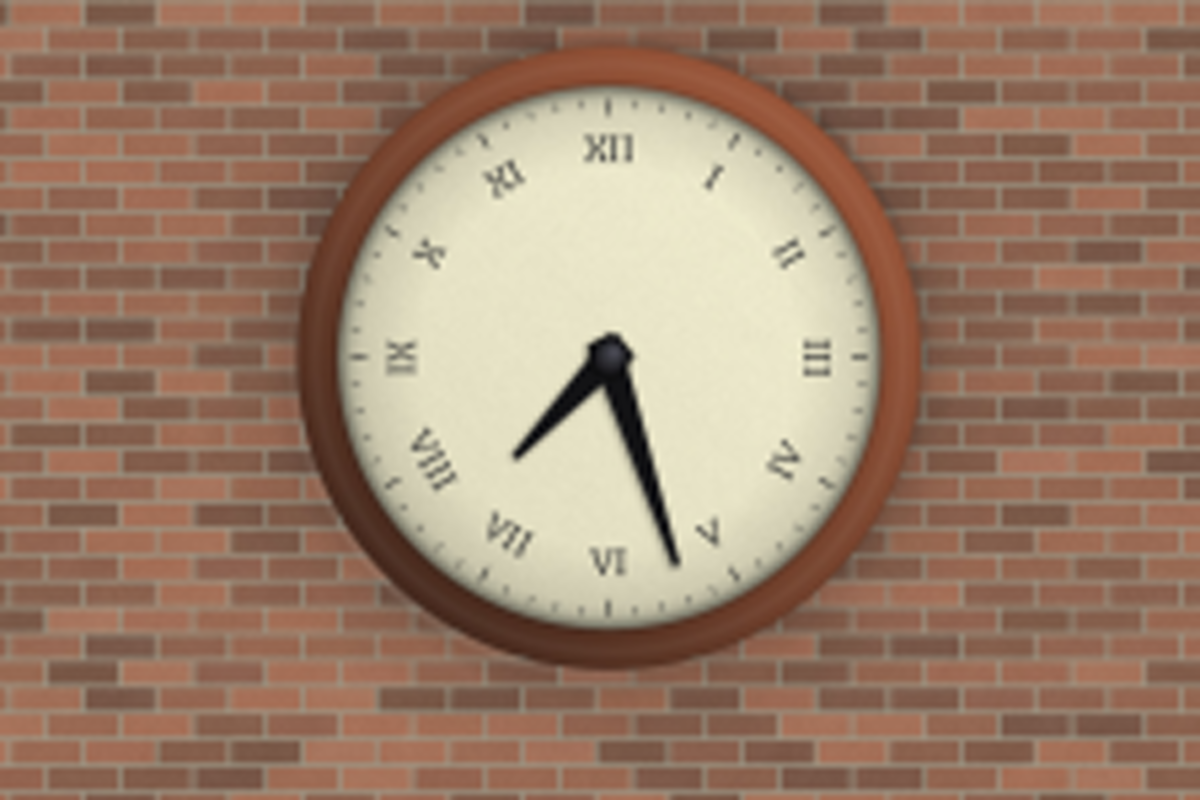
7:27
